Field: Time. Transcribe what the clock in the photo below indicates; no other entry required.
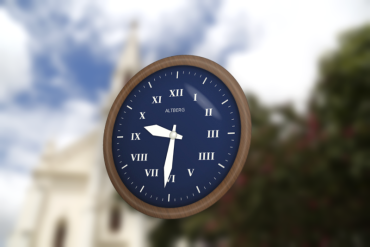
9:31
